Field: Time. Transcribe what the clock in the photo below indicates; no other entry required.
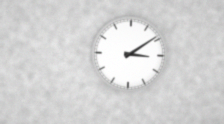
3:09
